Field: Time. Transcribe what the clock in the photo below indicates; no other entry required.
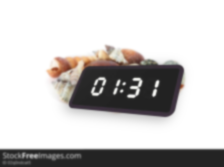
1:31
